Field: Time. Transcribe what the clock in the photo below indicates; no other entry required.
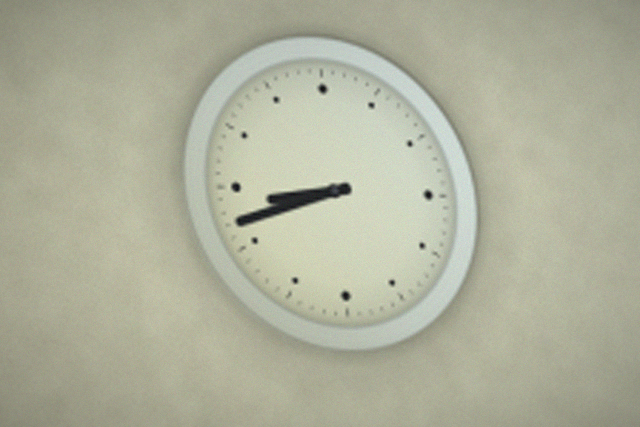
8:42
